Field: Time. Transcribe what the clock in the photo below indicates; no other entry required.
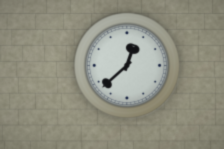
12:38
